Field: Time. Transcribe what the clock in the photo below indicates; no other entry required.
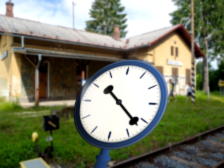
10:22
